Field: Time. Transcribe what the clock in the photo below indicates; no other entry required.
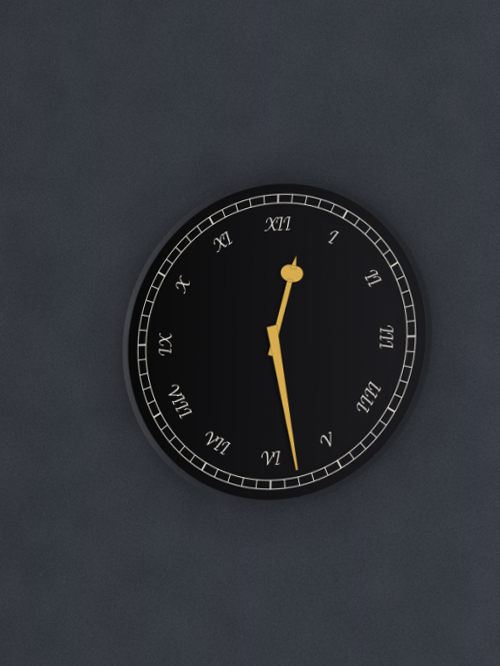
12:28
